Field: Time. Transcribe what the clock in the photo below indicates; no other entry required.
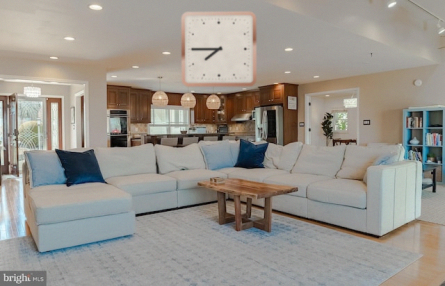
7:45
